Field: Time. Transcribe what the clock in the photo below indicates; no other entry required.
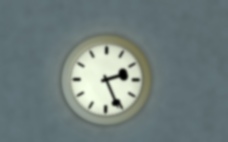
2:26
